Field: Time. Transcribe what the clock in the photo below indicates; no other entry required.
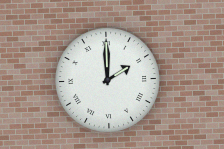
2:00
